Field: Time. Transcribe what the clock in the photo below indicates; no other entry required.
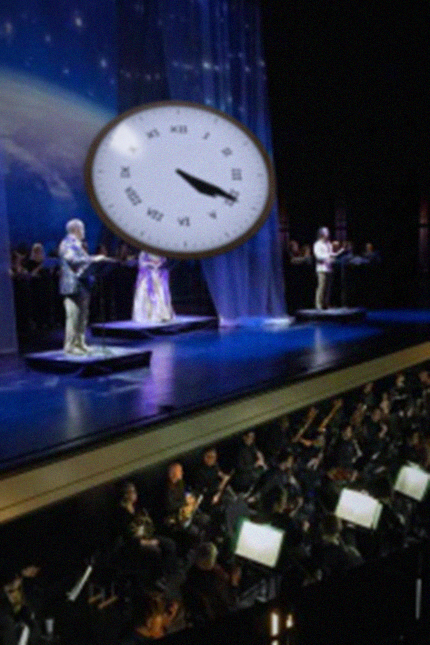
4:20
